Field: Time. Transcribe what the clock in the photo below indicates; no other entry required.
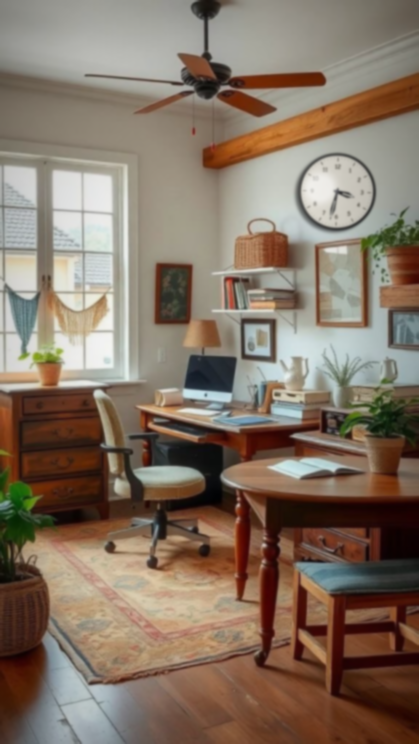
3:32
